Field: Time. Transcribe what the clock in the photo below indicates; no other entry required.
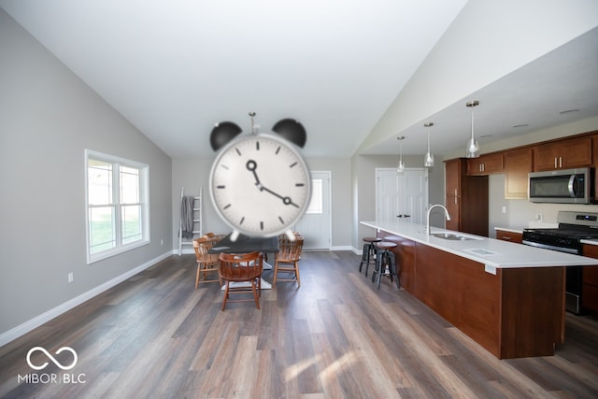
11:20
